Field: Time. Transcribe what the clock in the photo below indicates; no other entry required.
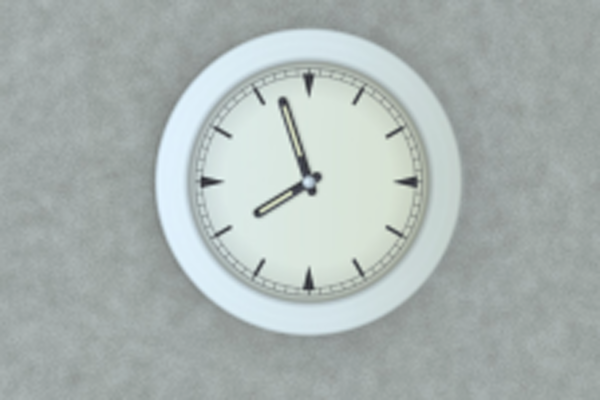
7:57
